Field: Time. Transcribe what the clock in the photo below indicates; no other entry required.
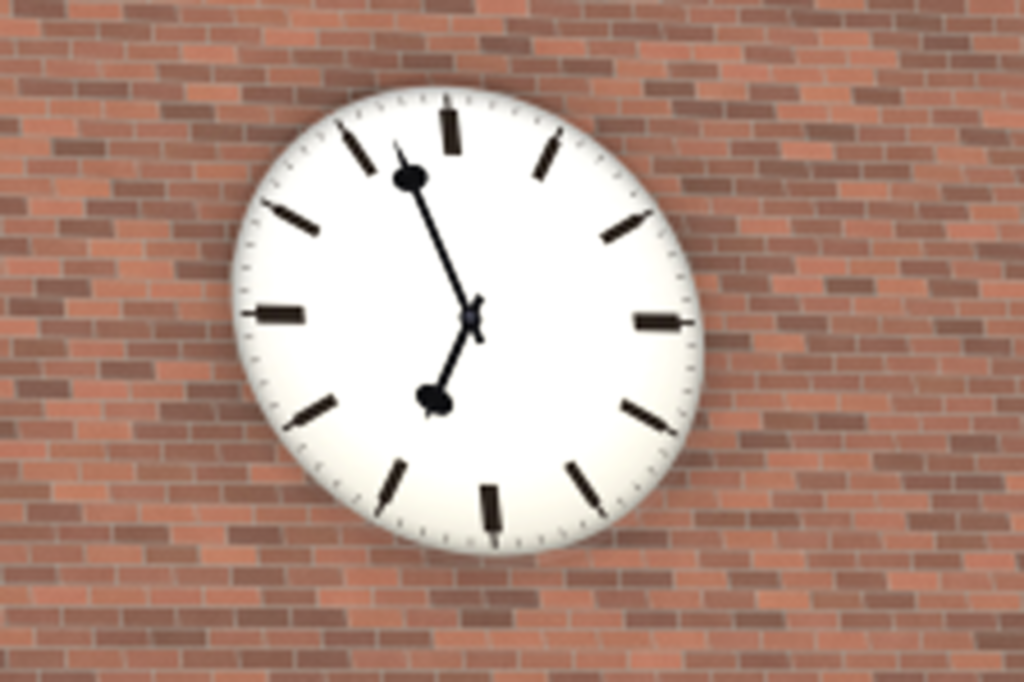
6:57
